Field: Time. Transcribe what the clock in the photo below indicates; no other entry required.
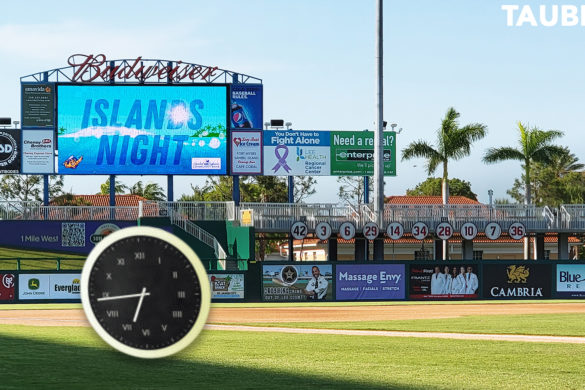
6:44
